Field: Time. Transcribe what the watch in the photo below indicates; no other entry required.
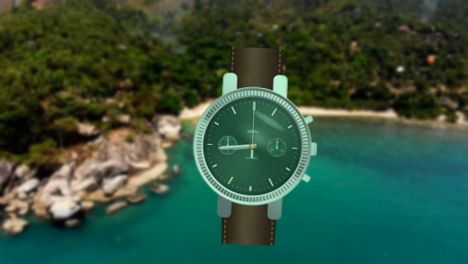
8:44
